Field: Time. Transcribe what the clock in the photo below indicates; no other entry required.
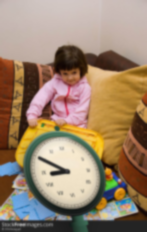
8:50
